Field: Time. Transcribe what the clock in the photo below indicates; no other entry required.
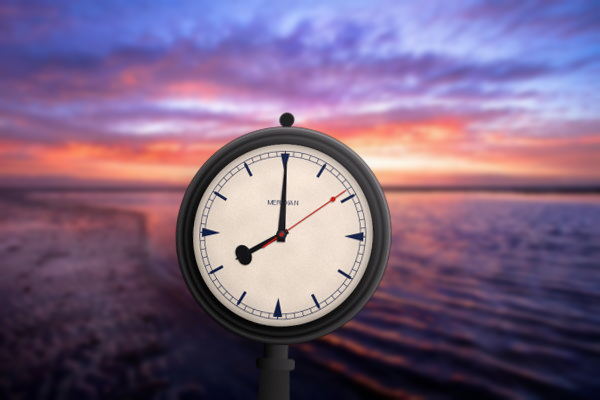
8:00:09
